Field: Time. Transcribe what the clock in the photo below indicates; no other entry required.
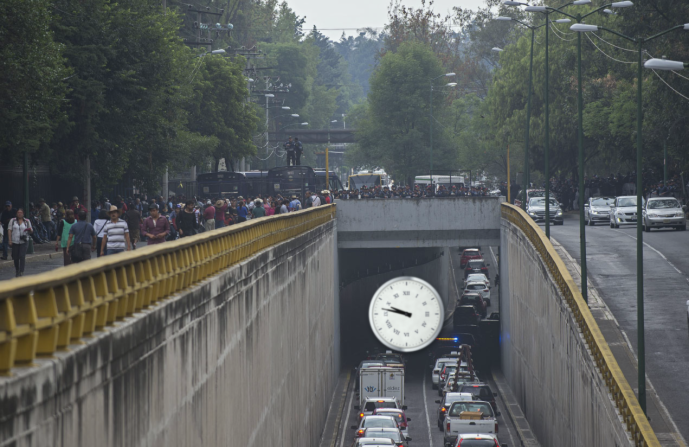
9:47
